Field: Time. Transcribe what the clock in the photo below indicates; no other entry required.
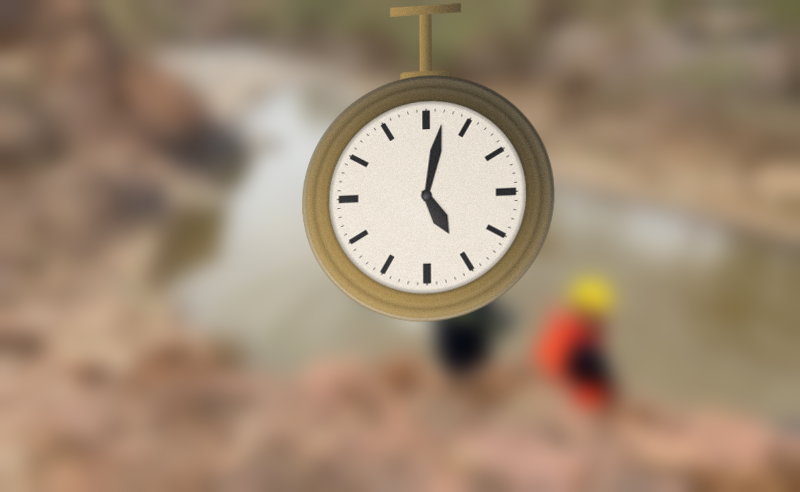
5:02
